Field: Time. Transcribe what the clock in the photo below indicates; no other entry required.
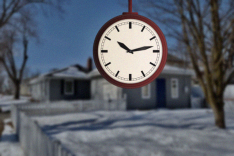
10:13
